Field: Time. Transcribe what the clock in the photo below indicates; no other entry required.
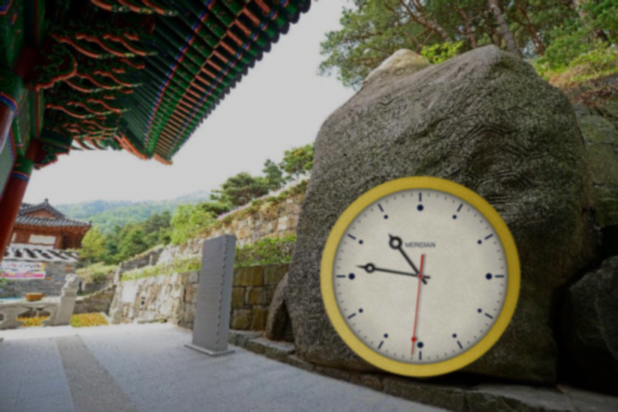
10:46:31
